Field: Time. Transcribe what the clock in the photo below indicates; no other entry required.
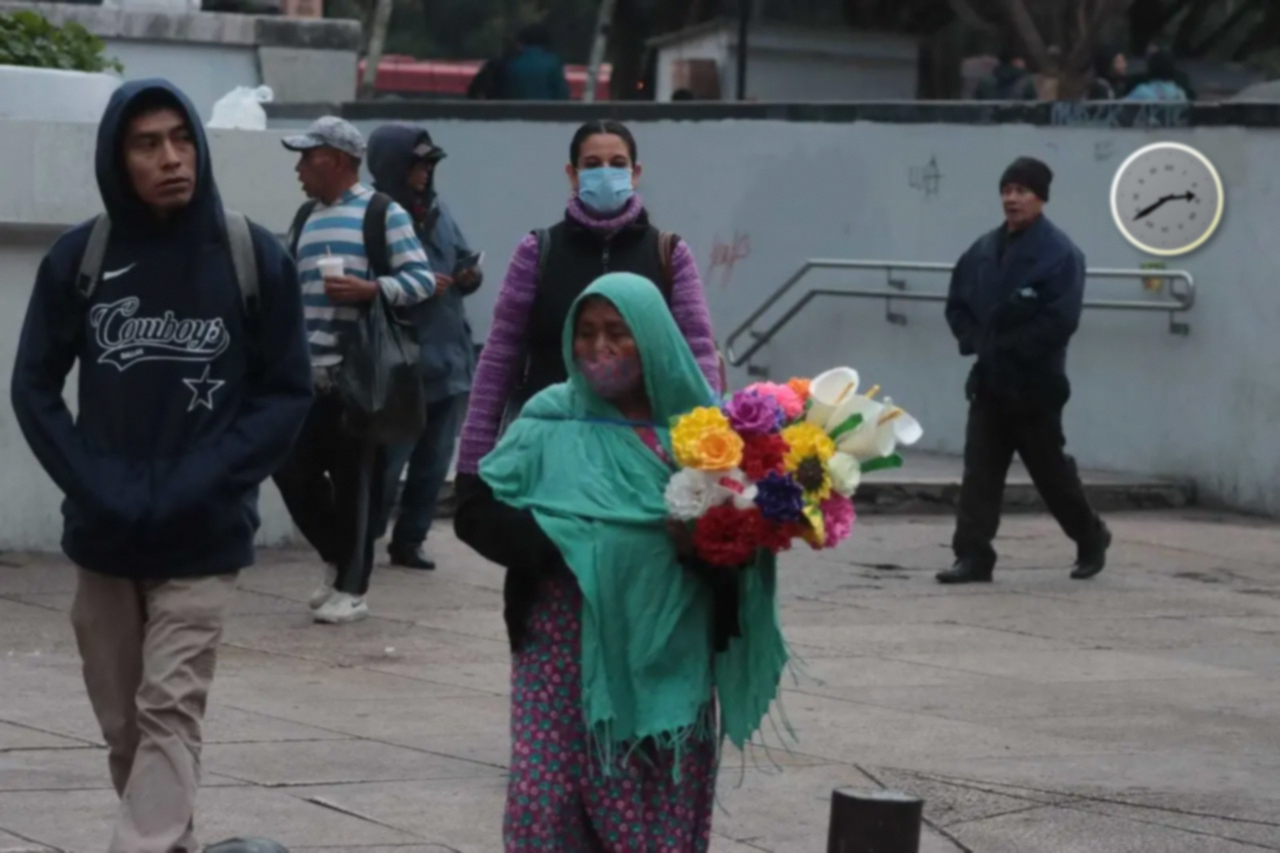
2:39
